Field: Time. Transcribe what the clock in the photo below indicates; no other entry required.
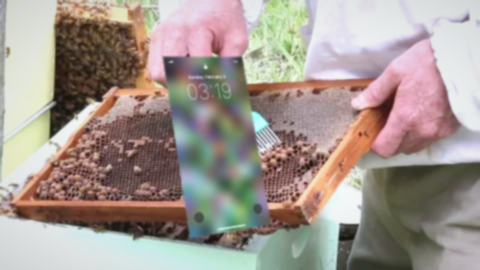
3:19
